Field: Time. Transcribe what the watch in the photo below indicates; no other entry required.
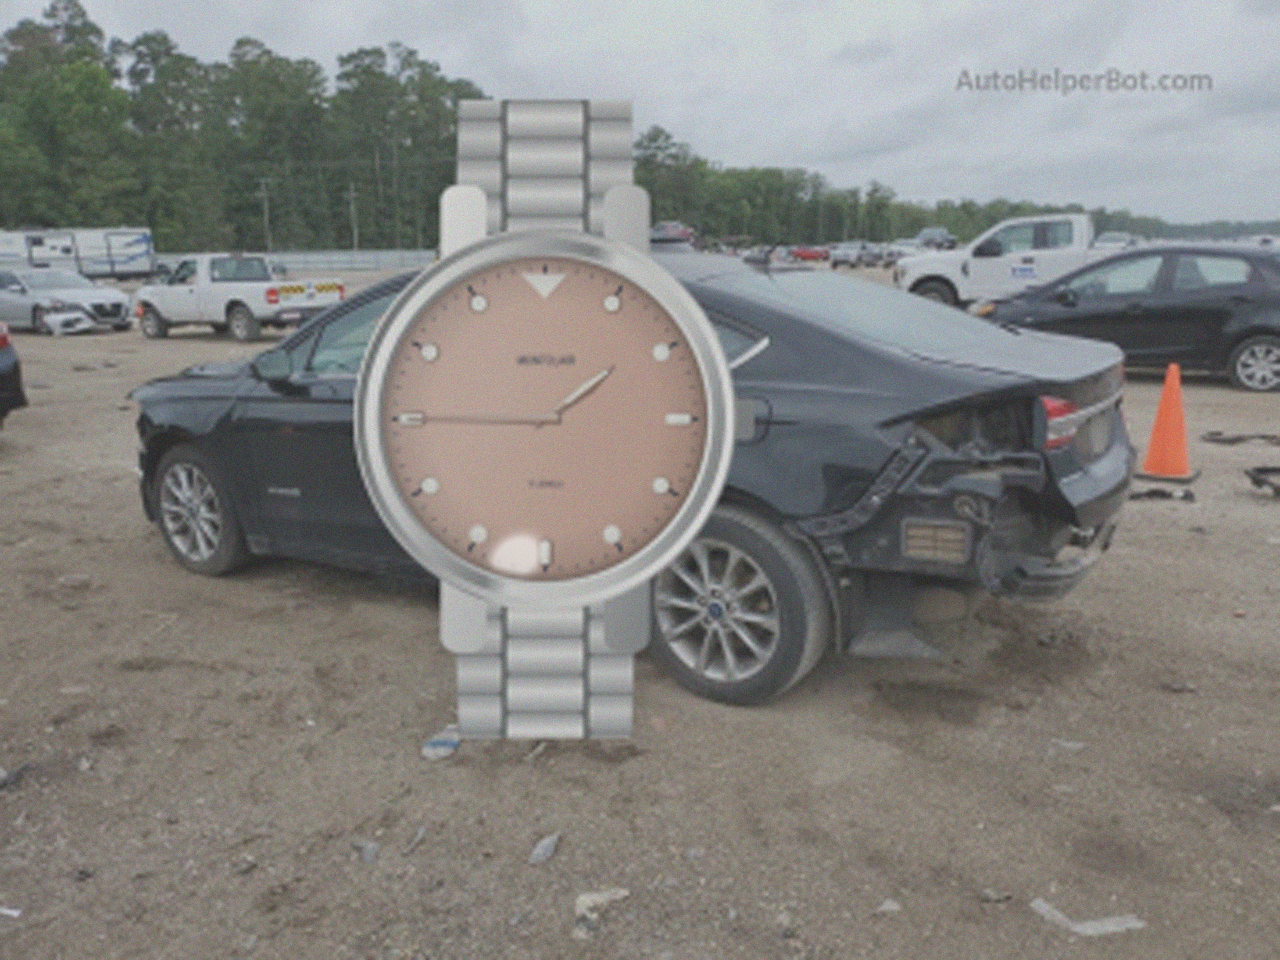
1:45
